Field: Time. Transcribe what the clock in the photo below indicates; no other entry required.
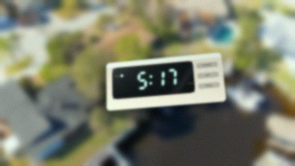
5:17
